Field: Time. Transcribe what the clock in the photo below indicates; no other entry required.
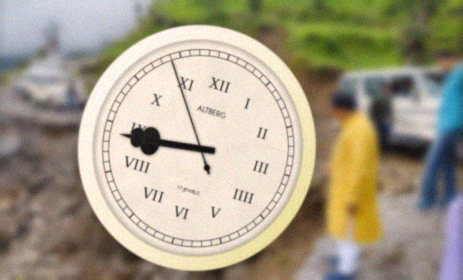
8:43:54
